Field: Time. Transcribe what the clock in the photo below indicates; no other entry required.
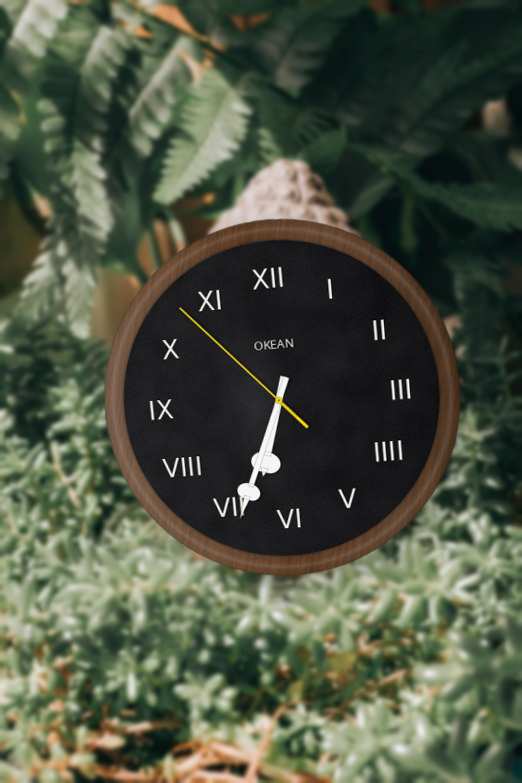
6:33:53
